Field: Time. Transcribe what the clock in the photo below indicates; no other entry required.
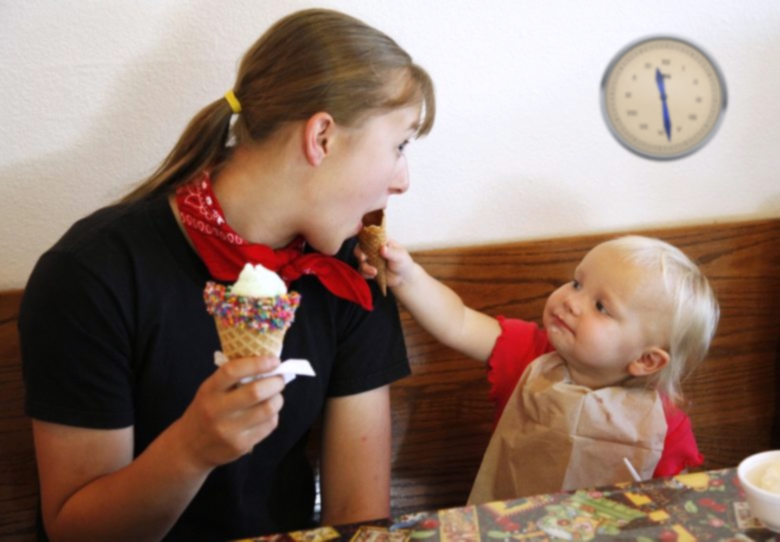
11:28
